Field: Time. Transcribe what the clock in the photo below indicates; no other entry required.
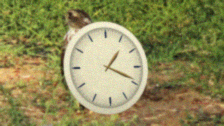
1:19
